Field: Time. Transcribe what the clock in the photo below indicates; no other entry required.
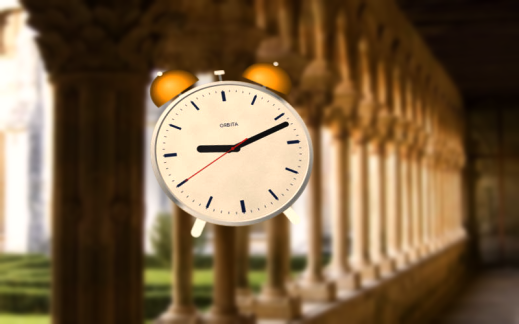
9:11:40
